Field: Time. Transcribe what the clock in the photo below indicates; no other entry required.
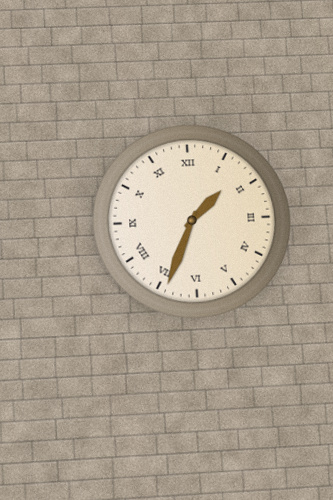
1:34
